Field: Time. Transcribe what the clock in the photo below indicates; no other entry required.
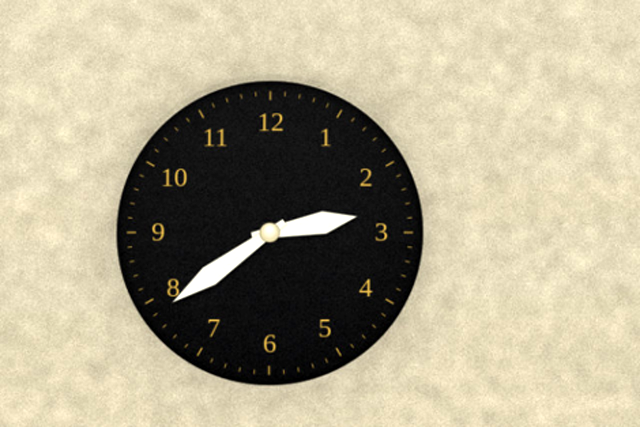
2:39
